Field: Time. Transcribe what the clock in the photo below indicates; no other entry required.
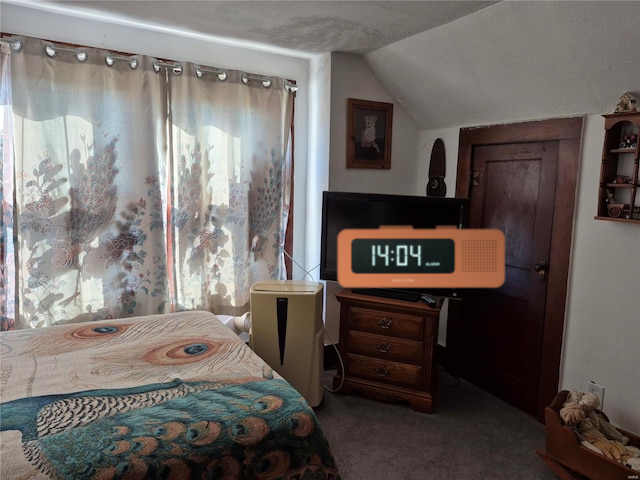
14:04
